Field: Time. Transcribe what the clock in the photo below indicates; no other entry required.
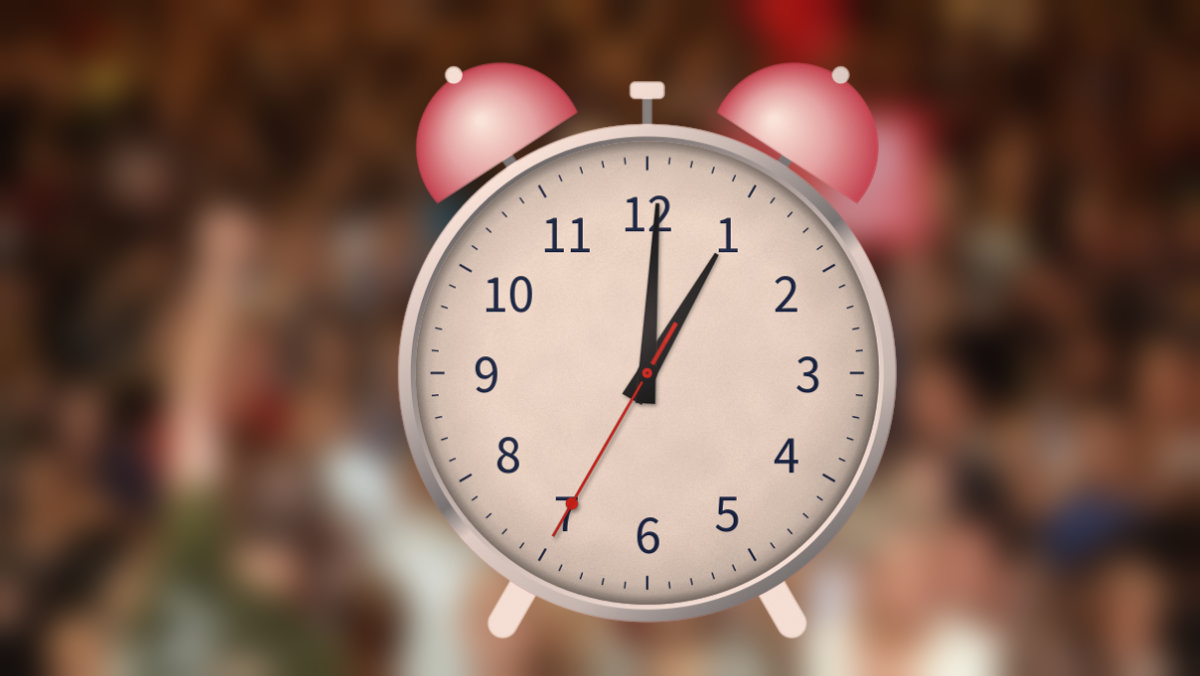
1:00:35
